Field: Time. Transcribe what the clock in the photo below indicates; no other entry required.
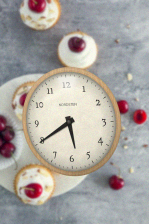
5:40
